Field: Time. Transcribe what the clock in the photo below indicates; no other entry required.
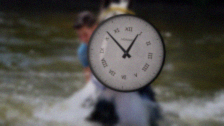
12:52
